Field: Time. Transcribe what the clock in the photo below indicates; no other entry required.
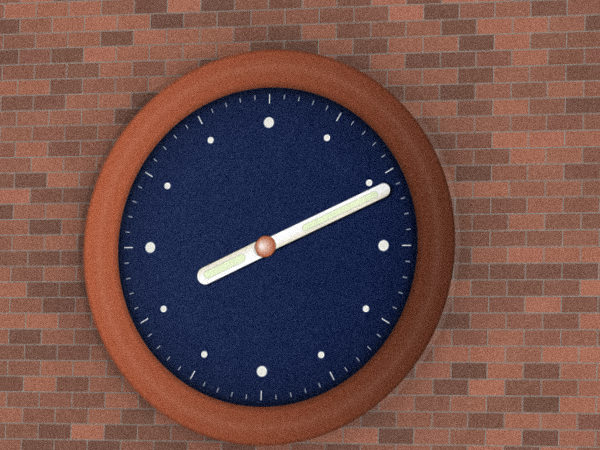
8:11
